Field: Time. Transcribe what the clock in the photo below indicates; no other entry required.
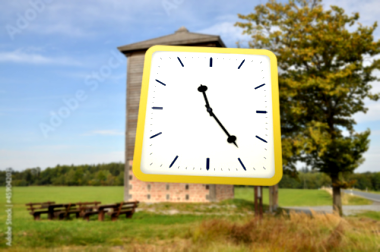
11:24
